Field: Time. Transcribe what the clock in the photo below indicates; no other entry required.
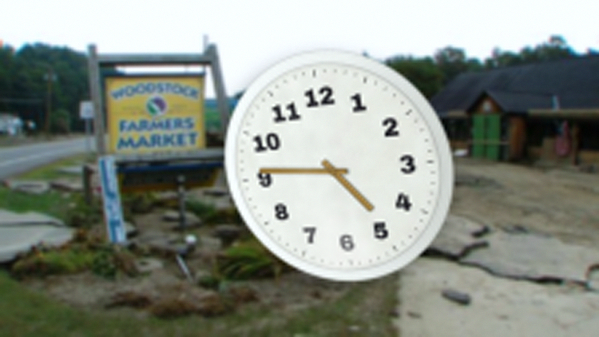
4:46
